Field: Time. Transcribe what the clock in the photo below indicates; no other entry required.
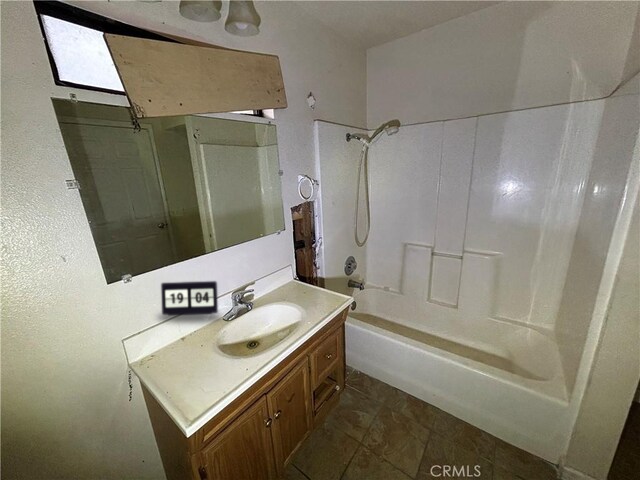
19:04
